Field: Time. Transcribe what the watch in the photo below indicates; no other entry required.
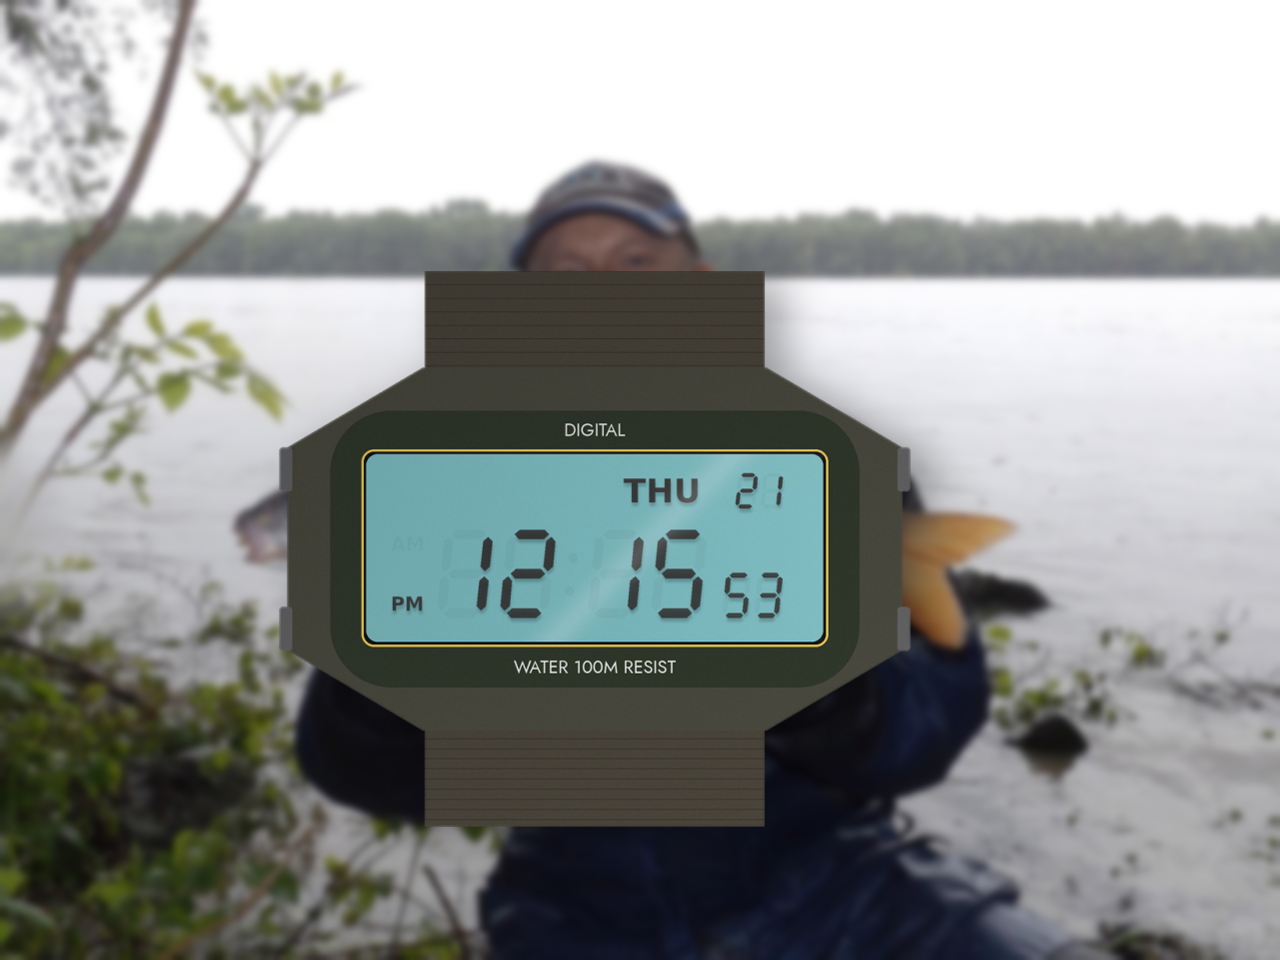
12:15:53
